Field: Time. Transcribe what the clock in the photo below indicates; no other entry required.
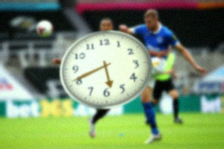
5:41
